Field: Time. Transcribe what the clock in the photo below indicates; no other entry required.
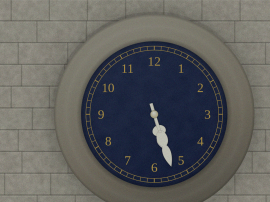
5:27
